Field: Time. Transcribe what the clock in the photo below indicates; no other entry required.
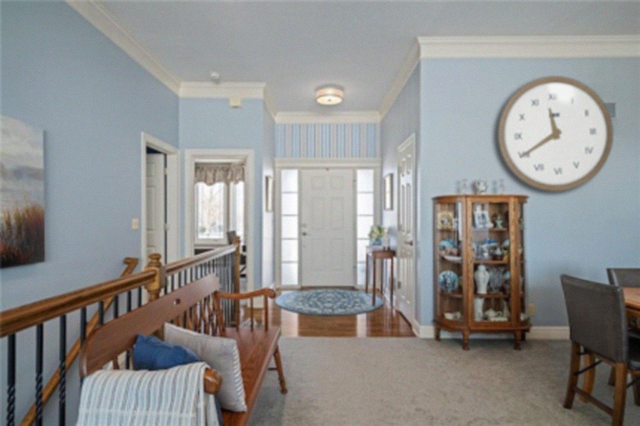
11:40
